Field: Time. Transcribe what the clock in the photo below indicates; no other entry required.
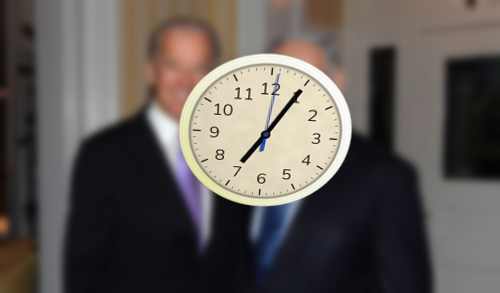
7:05:01
